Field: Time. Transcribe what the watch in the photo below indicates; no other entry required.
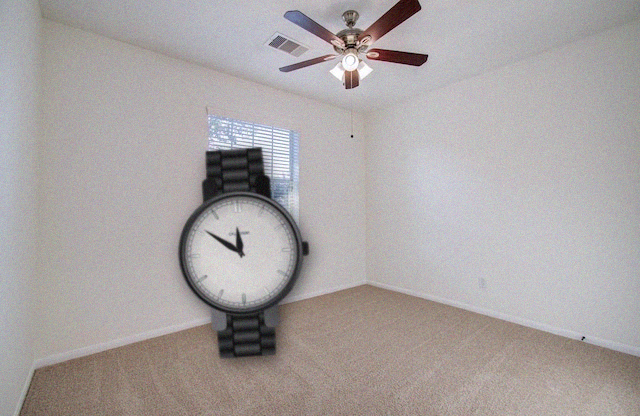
11:51
